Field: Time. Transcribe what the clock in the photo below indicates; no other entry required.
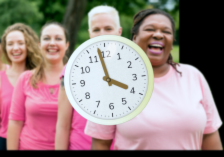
3:58
